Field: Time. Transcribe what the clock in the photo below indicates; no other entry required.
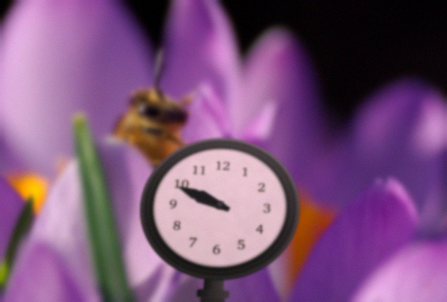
9:49
